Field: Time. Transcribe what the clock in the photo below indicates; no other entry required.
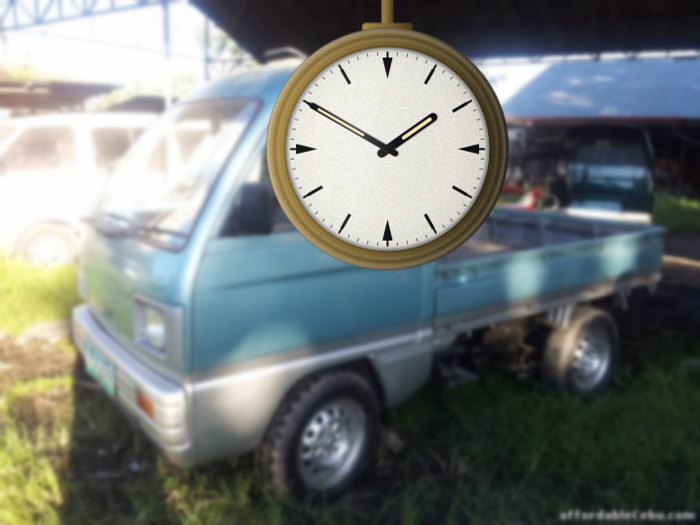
1:50
